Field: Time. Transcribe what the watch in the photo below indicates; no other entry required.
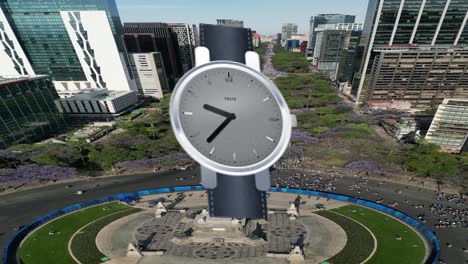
9:37
